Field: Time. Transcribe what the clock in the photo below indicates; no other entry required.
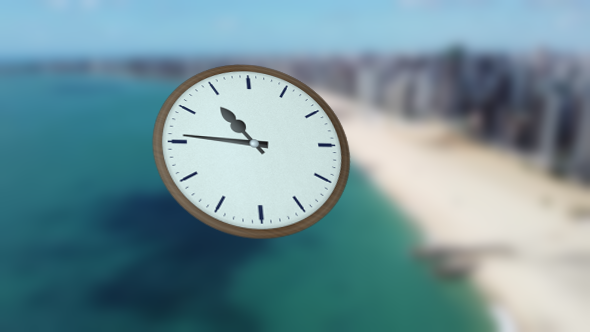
10:46
